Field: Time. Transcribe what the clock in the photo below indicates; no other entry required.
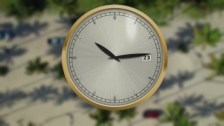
10:14
